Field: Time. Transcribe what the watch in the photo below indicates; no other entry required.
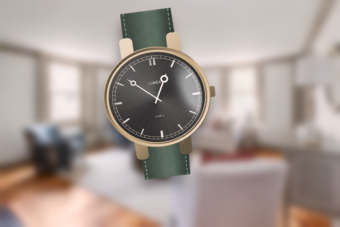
12:52
